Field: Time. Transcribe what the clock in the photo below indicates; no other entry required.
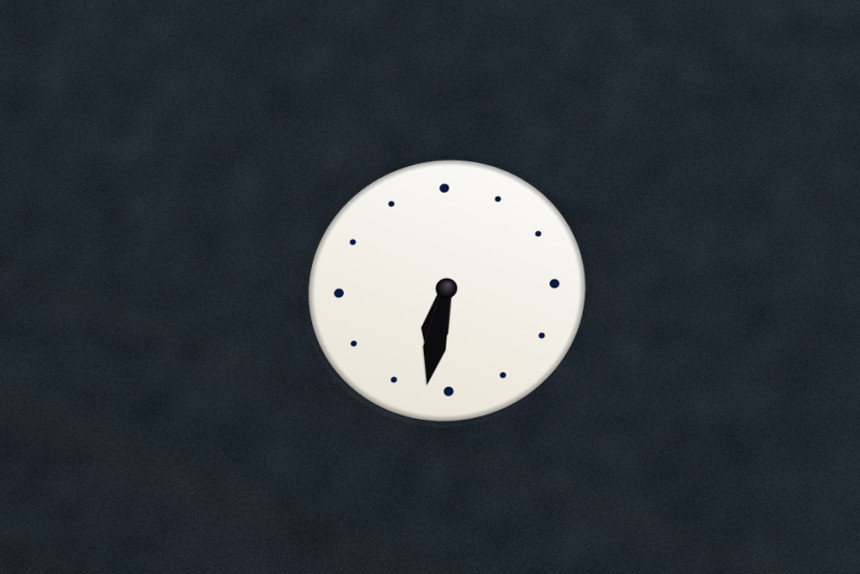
6:32
